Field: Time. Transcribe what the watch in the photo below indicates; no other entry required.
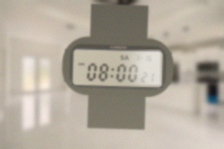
8:00:21
